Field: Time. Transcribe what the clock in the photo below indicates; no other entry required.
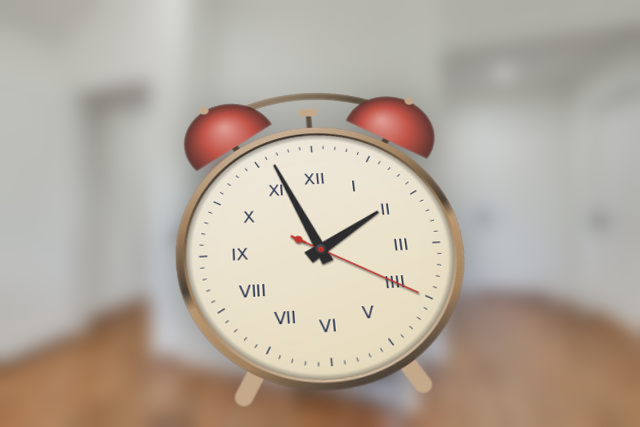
1:56:20
